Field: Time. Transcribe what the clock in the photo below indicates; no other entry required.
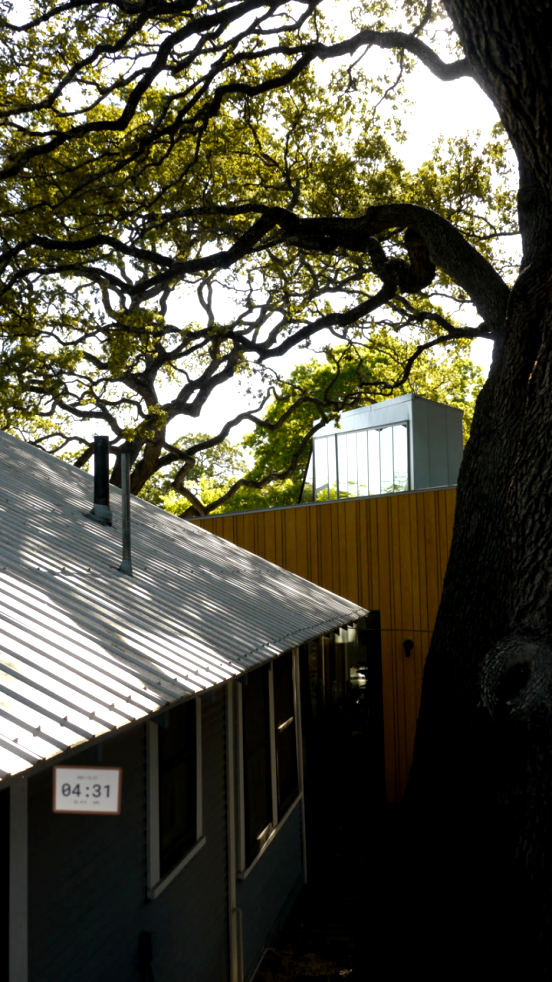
4:31
